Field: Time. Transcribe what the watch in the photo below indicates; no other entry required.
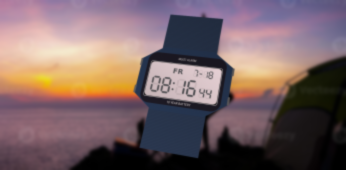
8:16:44
